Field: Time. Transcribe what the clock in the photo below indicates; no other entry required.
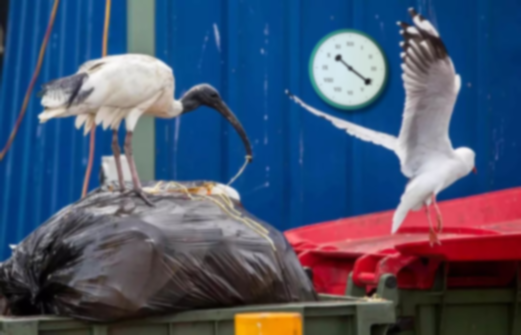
10:21
